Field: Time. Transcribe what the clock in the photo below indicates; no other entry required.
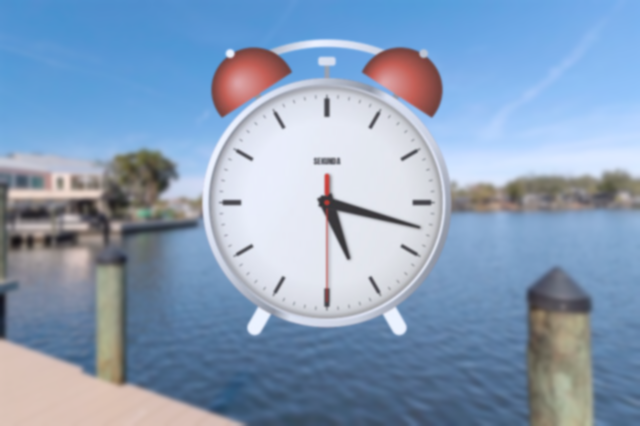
5:17:30
